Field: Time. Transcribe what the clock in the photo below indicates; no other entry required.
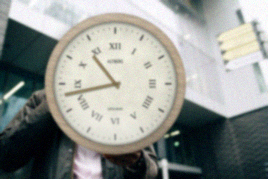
10:43
